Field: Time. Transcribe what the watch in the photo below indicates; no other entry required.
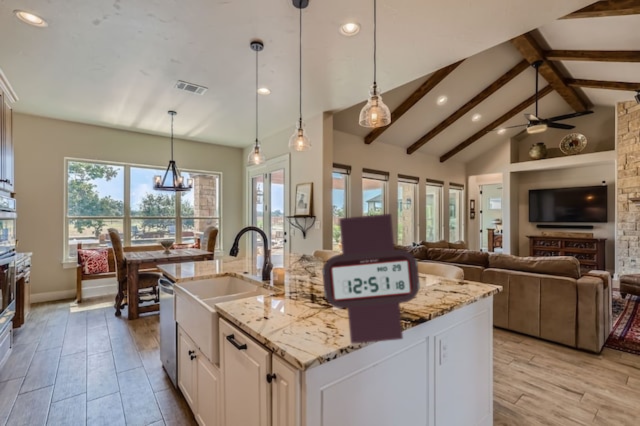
12:51
